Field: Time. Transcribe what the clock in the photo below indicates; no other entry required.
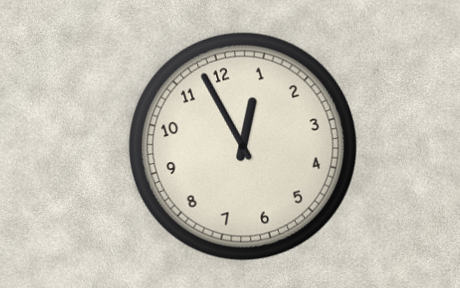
12:58
